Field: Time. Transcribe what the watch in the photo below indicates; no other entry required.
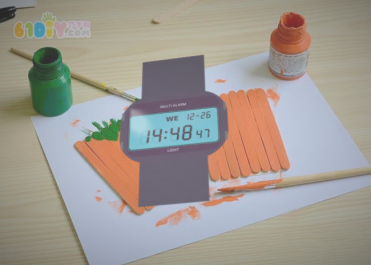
14:48:47
